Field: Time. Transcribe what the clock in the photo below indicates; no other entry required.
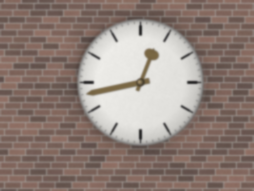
12:43
